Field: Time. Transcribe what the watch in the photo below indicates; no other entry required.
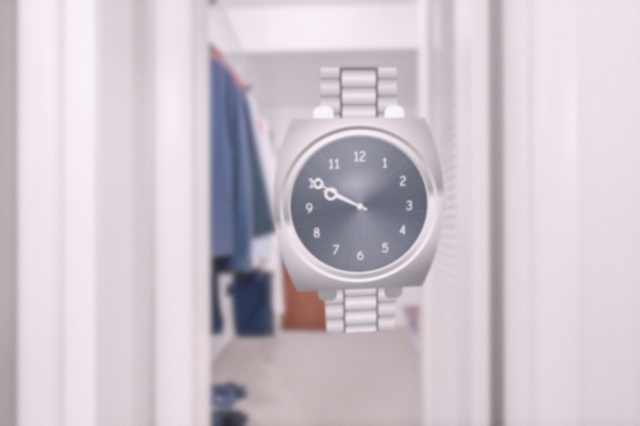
9:50
